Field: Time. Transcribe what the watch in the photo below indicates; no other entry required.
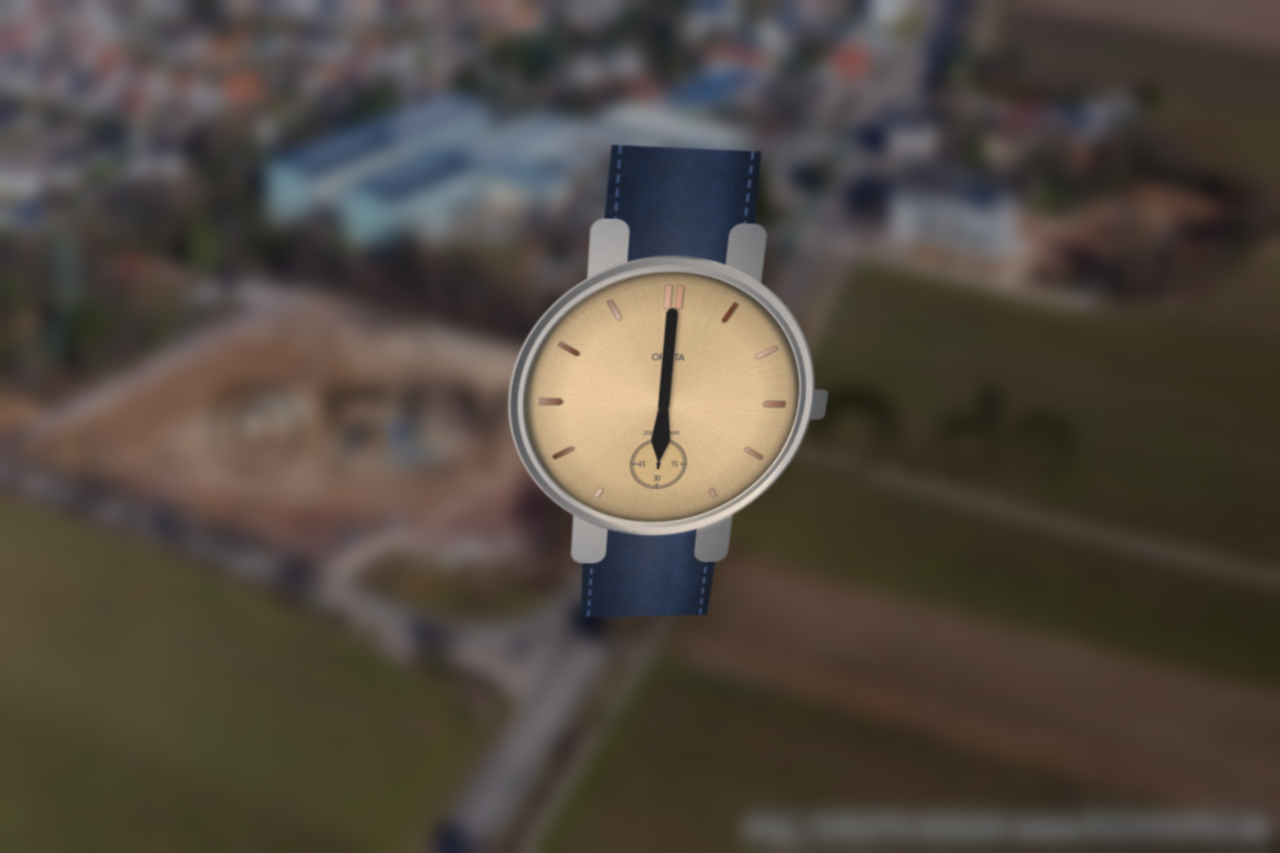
6:00
